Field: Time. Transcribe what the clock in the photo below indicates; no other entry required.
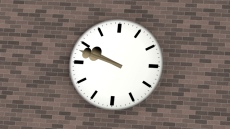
9:48
